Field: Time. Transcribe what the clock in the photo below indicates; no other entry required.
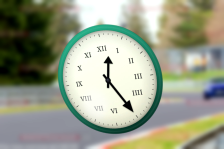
12:25
